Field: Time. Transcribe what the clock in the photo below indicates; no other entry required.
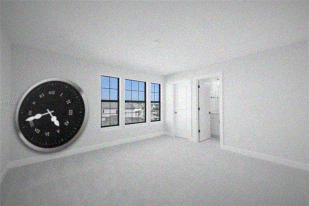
4:42
